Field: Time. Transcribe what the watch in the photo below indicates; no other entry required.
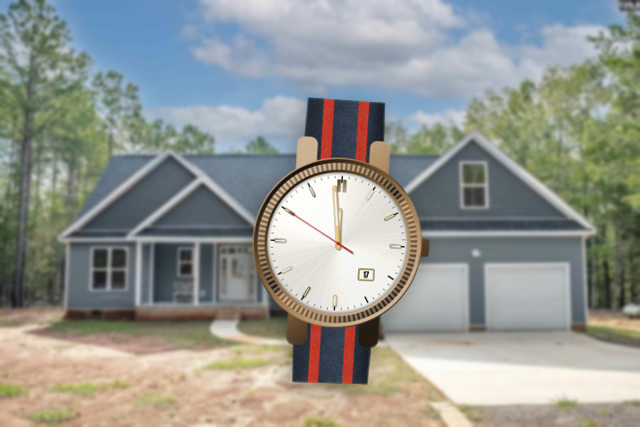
11:58:50
